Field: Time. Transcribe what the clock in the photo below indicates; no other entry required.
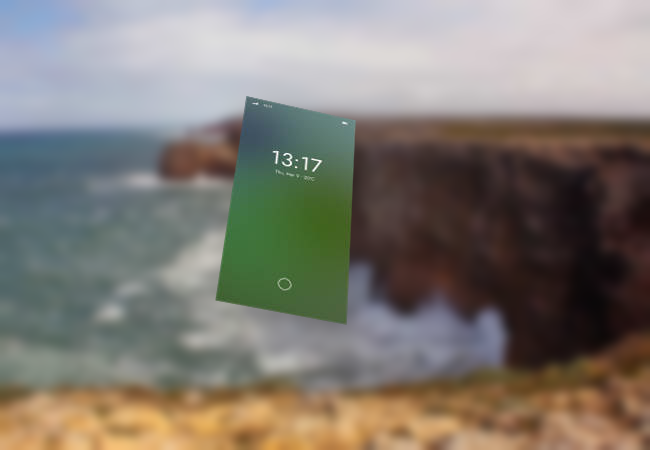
13:17
